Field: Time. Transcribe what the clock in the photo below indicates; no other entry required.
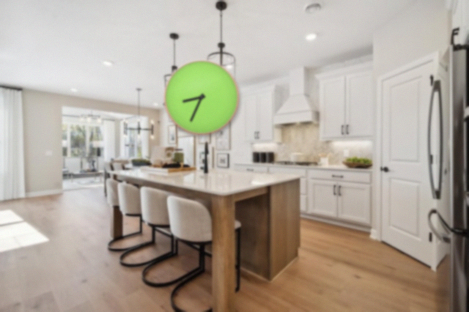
8:34
